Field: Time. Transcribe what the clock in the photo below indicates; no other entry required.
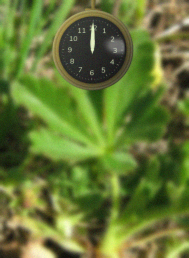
12:00
